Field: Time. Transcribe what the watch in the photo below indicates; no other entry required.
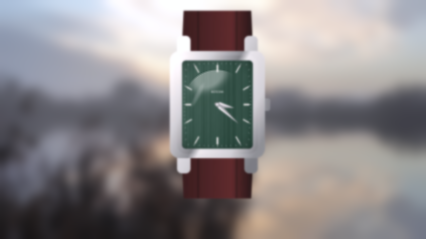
3:22
